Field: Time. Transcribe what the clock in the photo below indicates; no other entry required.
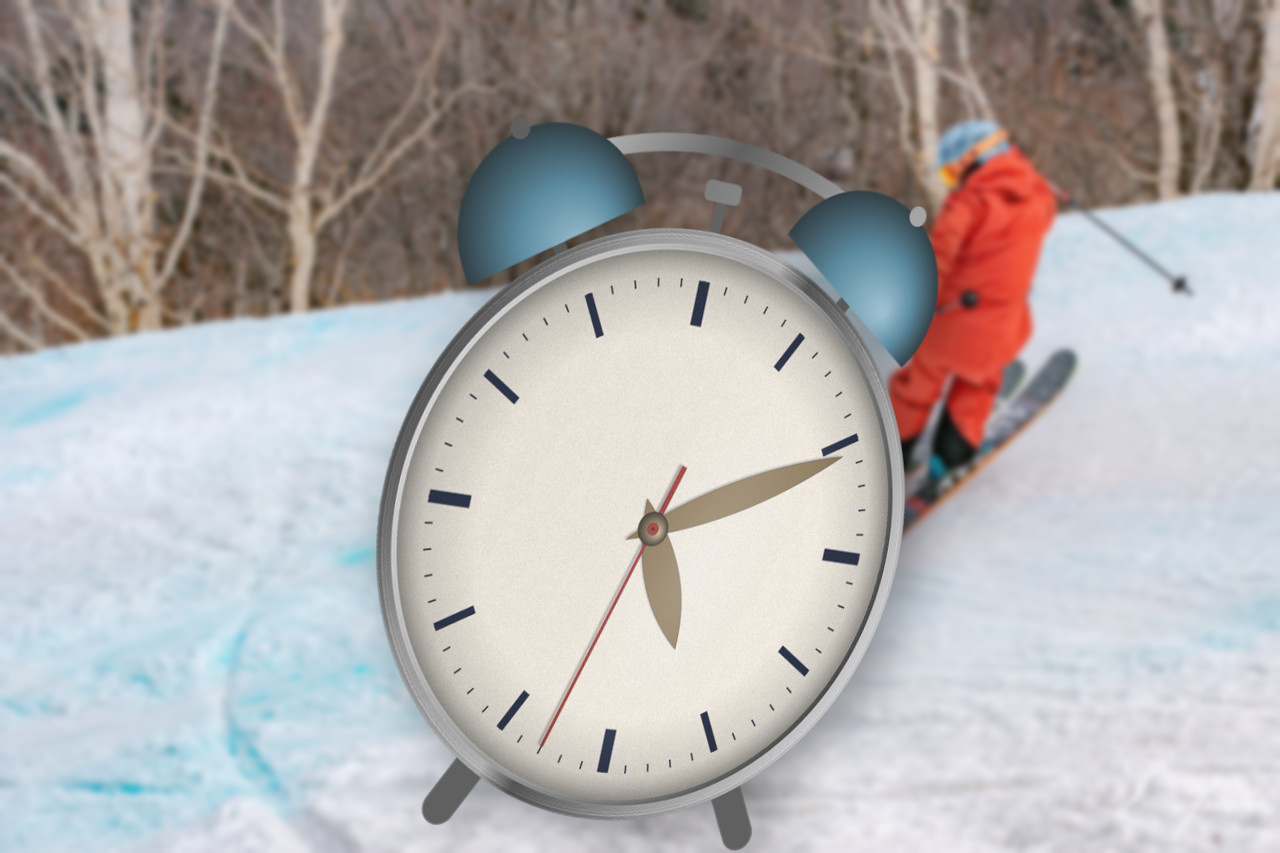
5:10:33
